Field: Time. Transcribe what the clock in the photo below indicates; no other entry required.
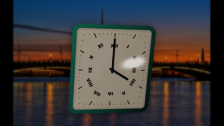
4:00
